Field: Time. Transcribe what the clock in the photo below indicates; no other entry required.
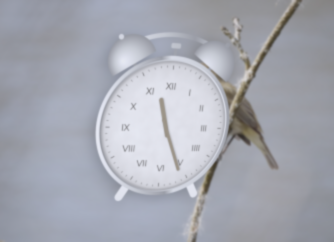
11:26
